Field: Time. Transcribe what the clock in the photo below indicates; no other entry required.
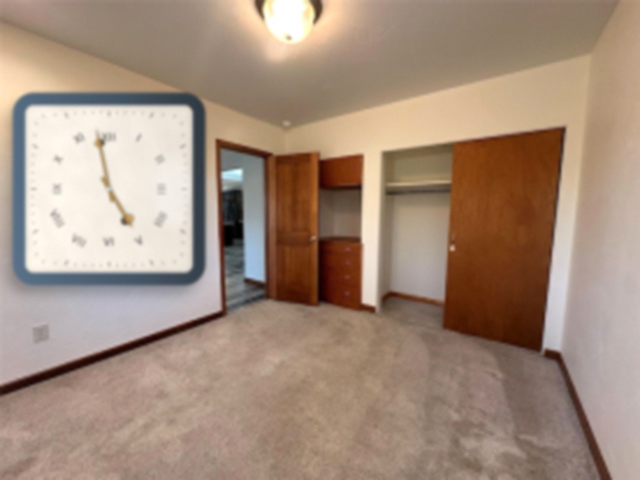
4:58
